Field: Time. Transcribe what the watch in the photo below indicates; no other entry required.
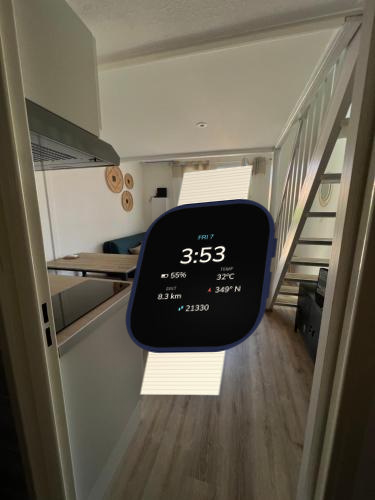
3:53
